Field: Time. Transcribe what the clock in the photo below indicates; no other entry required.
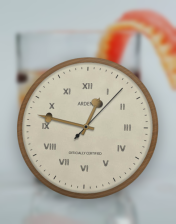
12:47:07
